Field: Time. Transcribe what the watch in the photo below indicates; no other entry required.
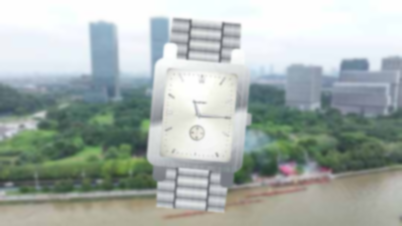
11:15
